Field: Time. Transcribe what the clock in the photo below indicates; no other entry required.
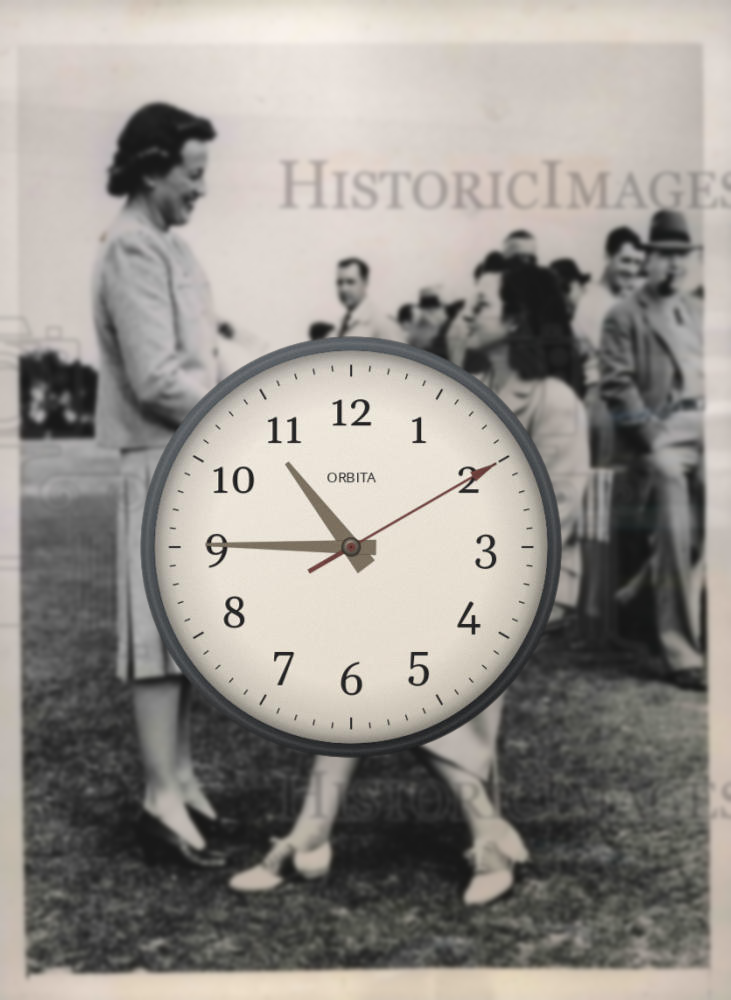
10:45:10
